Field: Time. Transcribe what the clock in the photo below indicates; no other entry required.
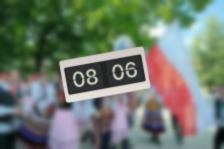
8:06
